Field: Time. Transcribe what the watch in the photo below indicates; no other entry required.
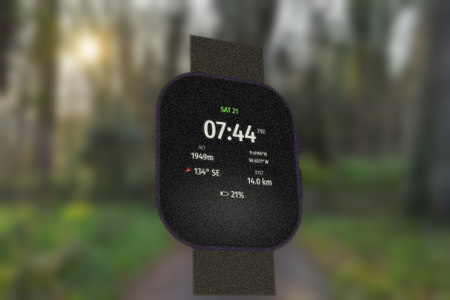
7:44
